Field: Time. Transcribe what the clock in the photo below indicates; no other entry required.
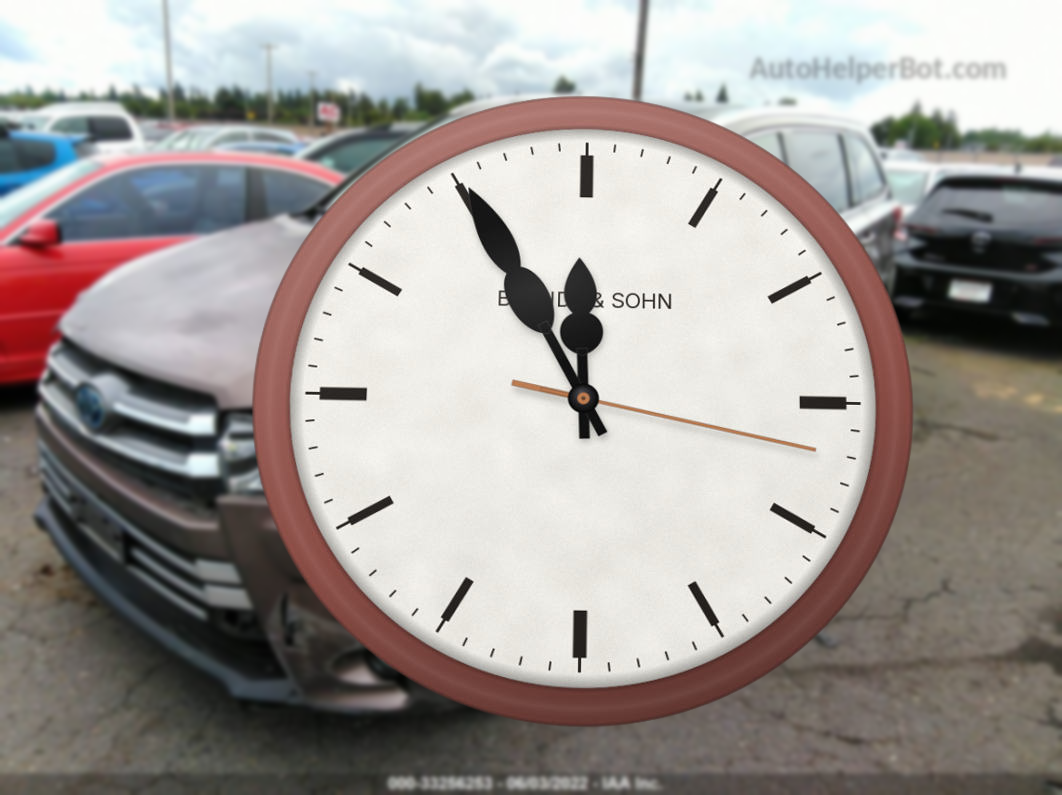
11:55:17
